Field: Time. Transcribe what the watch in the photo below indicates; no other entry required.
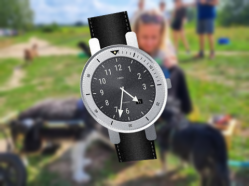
4:33
